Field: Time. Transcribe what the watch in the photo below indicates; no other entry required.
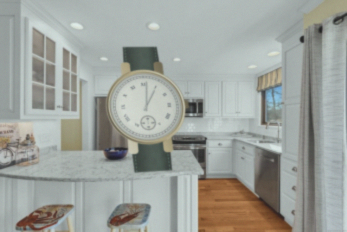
1:01
